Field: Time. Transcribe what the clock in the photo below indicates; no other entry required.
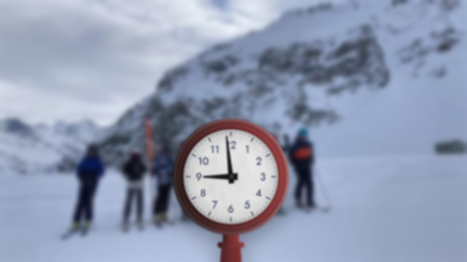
8:59
